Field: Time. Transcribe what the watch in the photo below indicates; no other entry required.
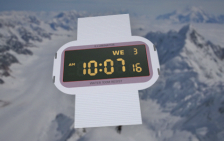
10:07:16
